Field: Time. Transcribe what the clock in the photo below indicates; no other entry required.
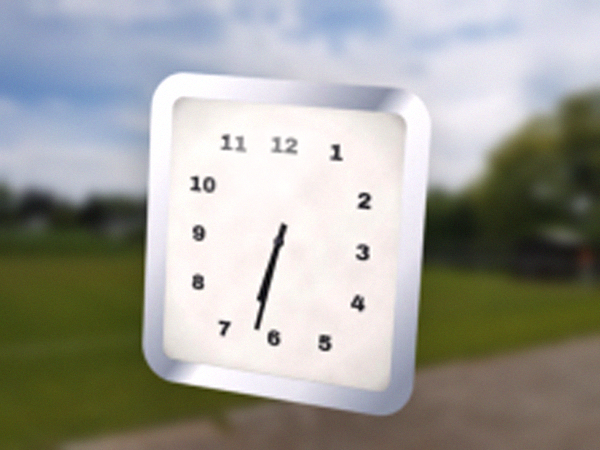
6:32
